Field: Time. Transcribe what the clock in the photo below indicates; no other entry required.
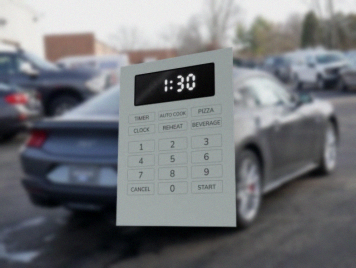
1:30
